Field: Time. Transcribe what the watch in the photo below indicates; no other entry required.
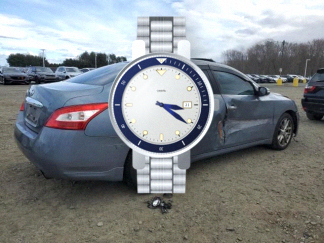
3:21
